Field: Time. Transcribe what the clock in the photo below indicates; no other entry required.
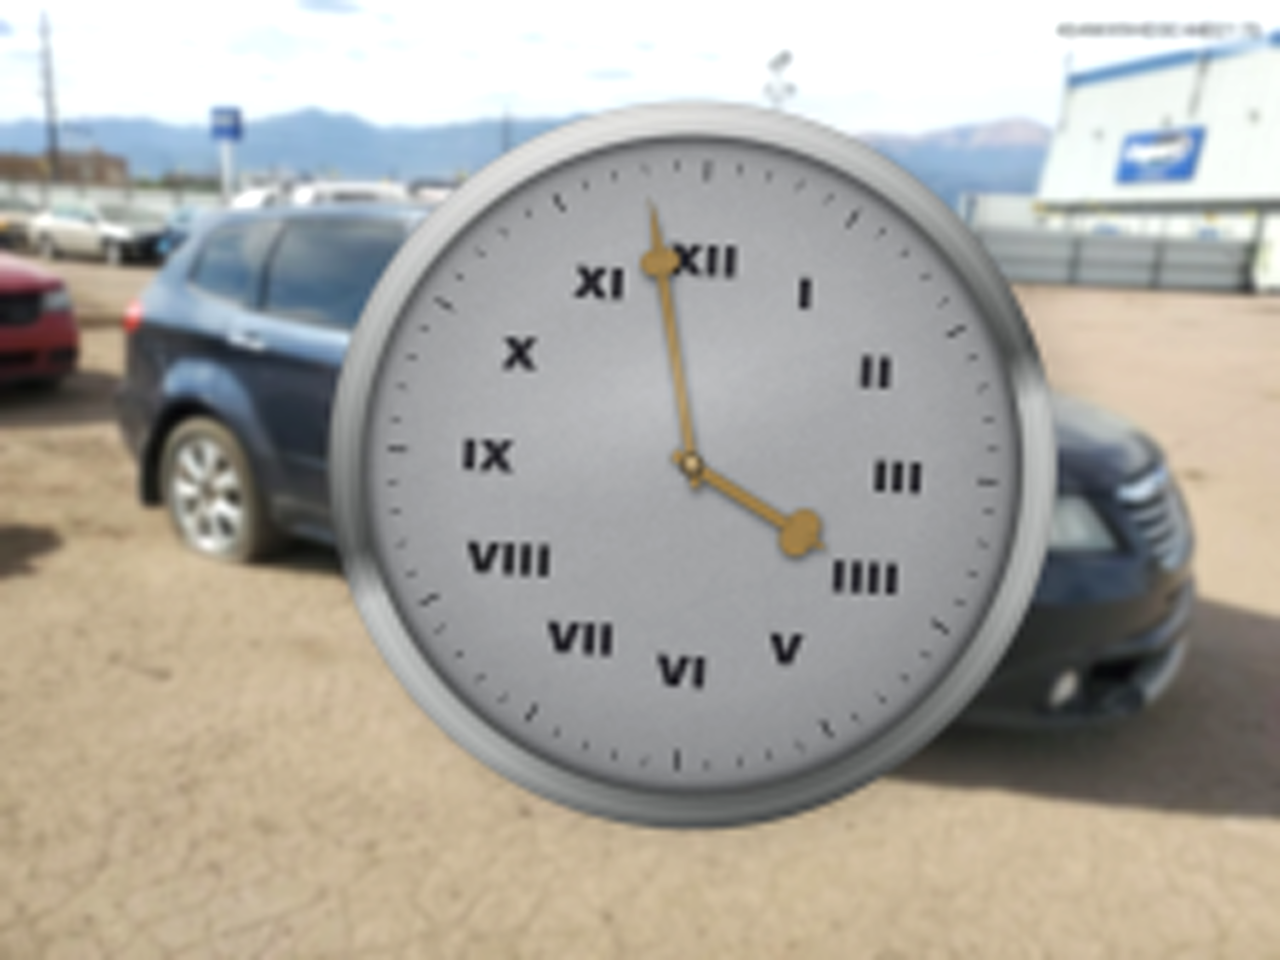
3:58
